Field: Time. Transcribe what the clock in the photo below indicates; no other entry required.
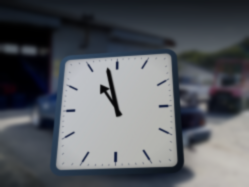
10:58
